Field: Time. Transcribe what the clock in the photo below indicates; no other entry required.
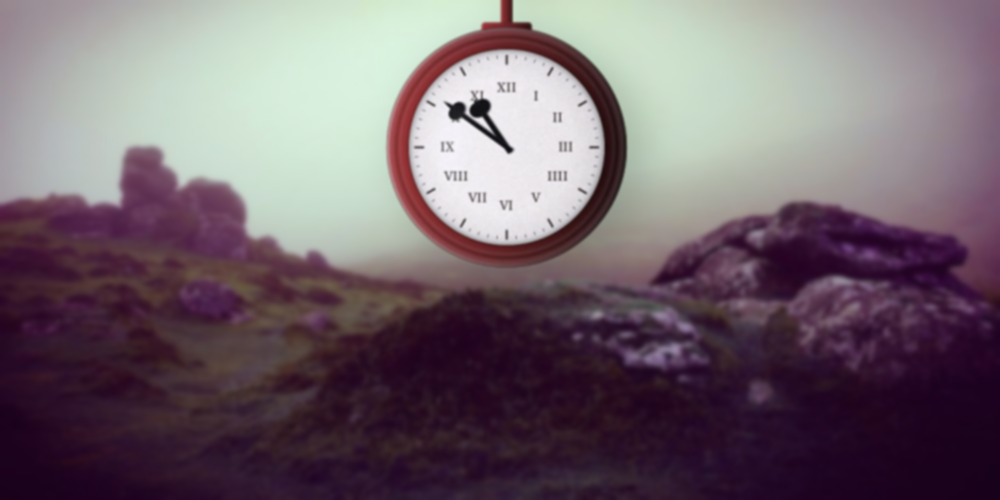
10:51
